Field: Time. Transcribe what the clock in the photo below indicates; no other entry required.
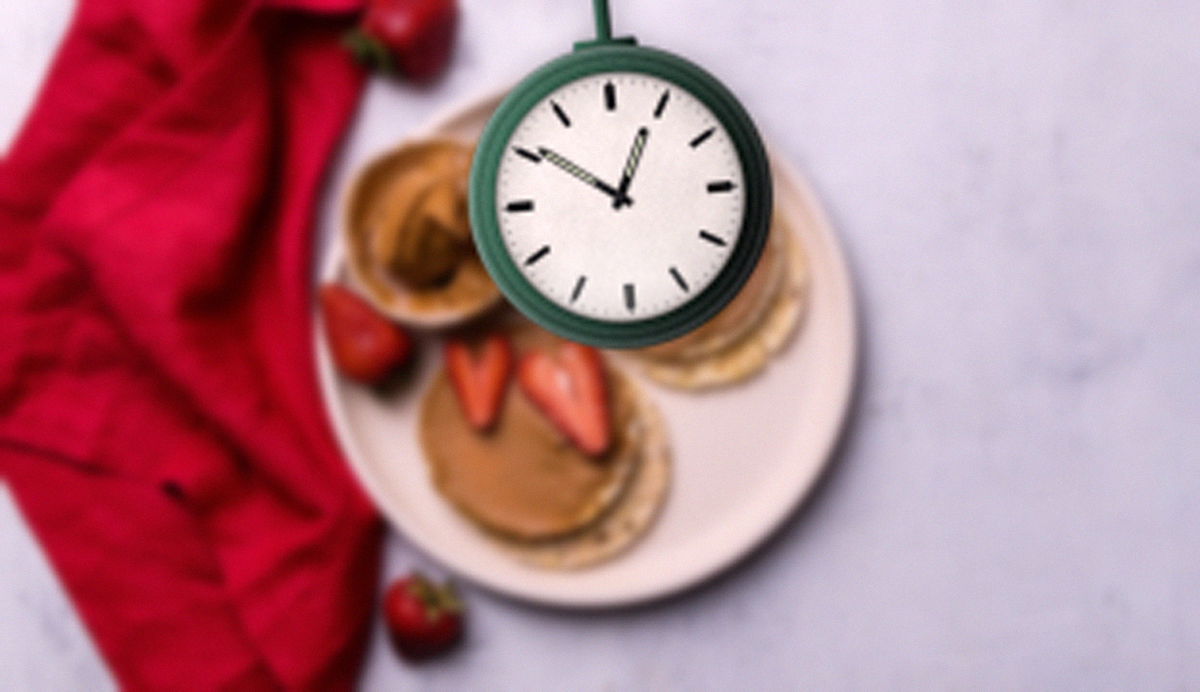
12:51
